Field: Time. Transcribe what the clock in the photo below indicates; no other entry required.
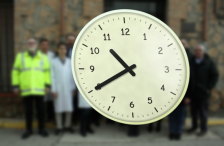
10:40
